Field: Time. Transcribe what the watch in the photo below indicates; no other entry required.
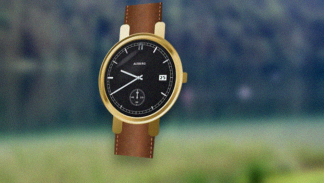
9:40
